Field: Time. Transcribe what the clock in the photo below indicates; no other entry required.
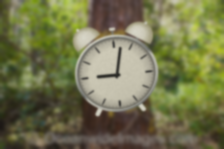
9:02
